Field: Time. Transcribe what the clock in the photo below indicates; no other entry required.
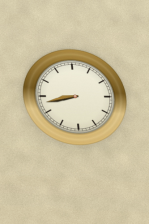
8:43
